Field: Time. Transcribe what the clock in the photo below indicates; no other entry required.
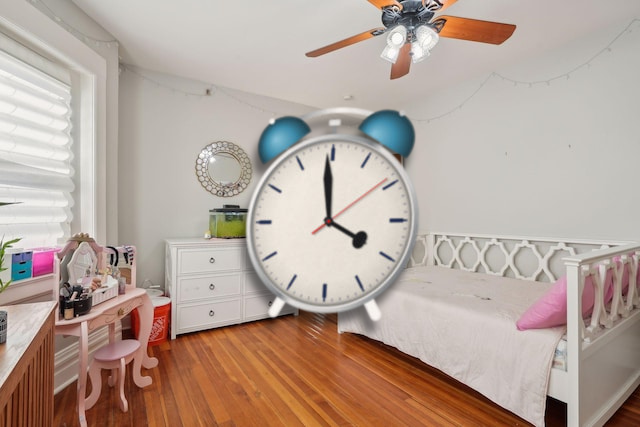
3:59:09
